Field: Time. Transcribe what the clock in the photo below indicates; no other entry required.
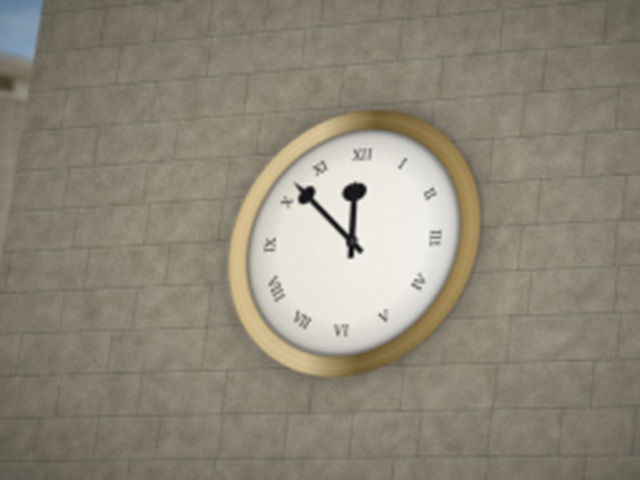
11:52
